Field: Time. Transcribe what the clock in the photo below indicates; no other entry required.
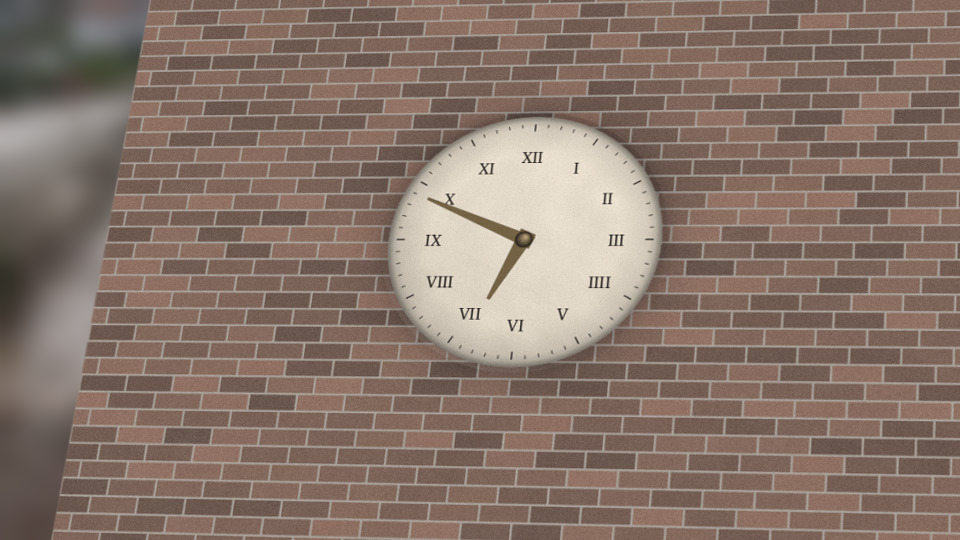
6:49
